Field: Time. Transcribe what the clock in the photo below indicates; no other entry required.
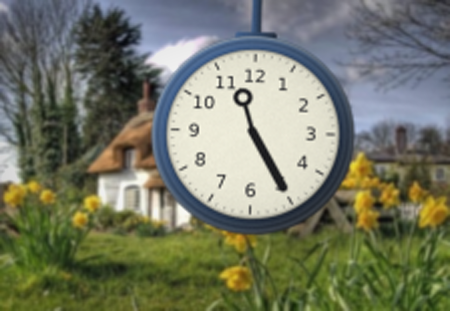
11:25
